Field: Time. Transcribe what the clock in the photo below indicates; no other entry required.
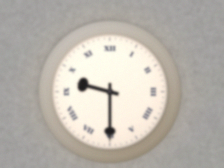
9:30
